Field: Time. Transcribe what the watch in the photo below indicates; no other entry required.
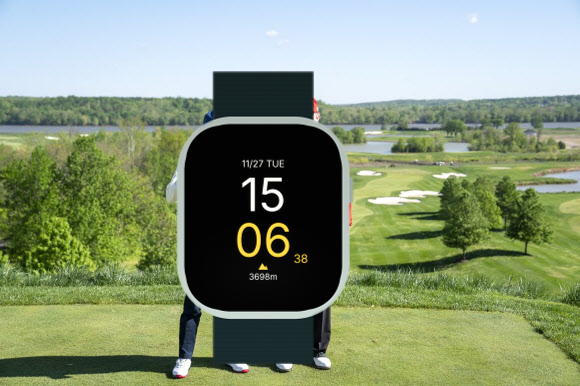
15:06:38
